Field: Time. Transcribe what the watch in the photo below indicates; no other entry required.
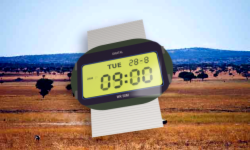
9:00
